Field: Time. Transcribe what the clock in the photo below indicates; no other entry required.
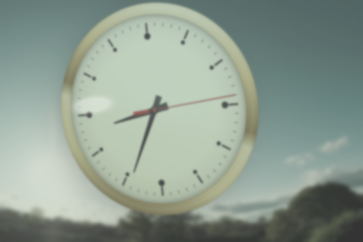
8:34:14
